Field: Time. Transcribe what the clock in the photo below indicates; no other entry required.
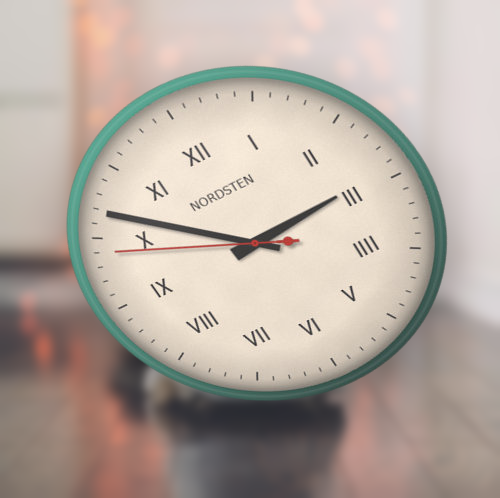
2:51:49
